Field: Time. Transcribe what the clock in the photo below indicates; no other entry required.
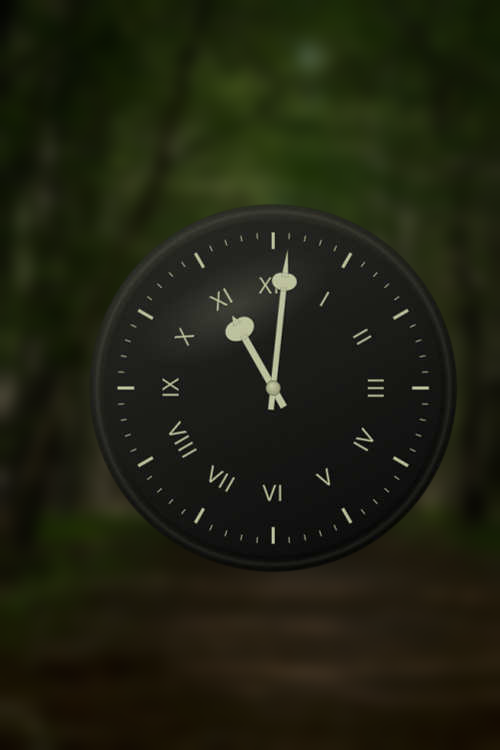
11:01
